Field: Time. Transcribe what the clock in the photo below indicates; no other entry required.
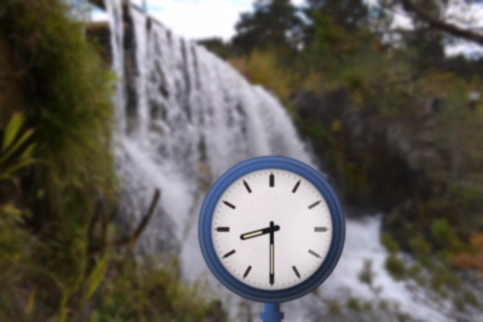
8:30
